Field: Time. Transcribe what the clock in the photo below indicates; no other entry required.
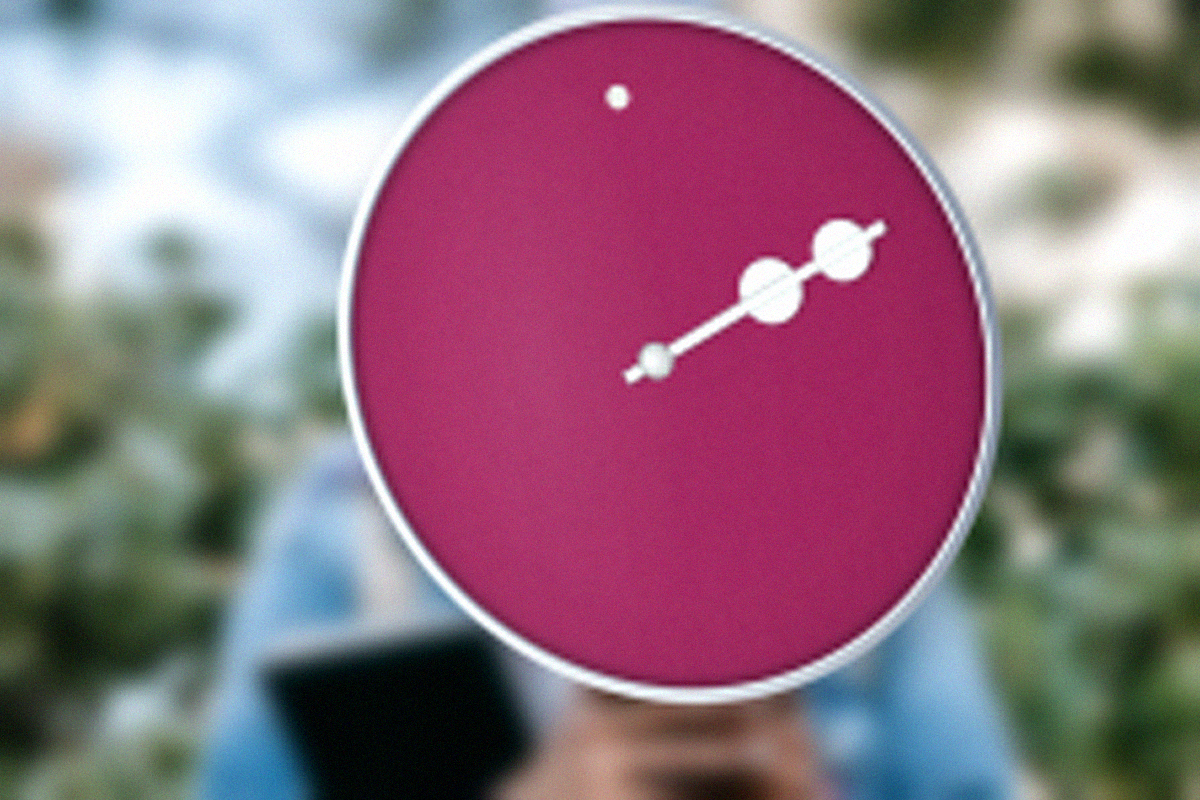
2:11
